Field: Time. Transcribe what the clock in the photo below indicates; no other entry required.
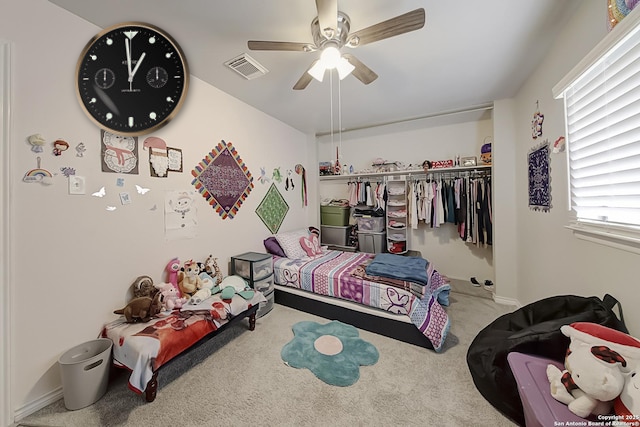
12:59
